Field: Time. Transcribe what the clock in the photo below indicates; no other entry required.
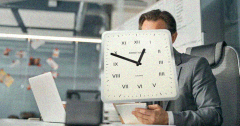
12:49
